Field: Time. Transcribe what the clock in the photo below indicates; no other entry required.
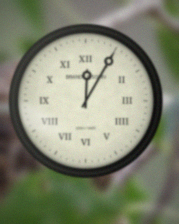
12:05
